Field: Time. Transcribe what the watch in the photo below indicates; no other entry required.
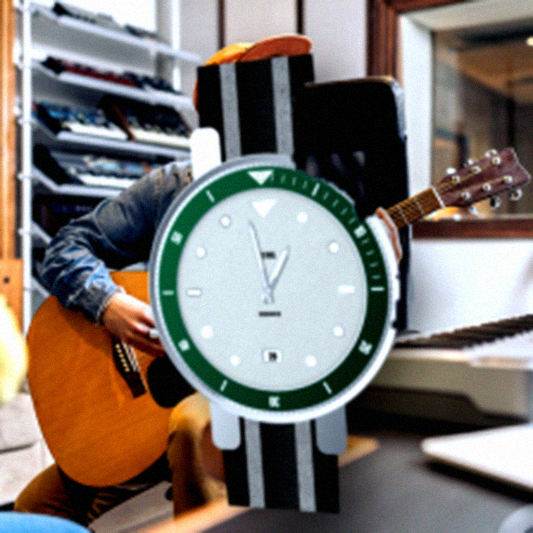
12:58
